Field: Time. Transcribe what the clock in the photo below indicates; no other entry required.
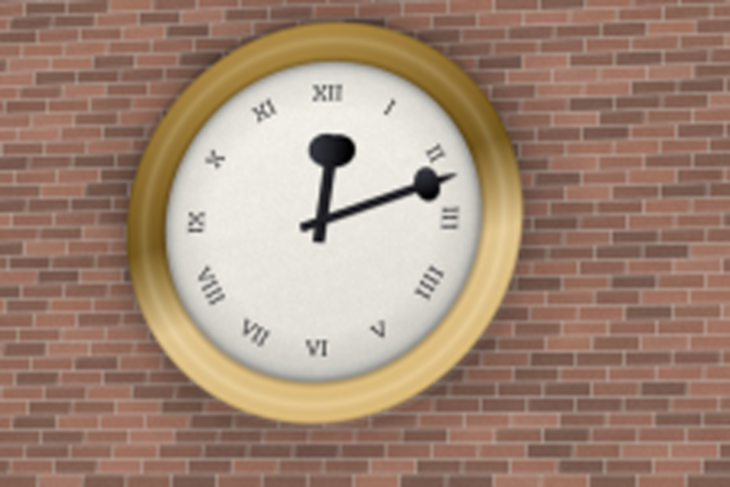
12:12
